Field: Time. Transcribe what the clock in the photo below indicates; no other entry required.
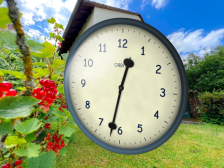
12:32
